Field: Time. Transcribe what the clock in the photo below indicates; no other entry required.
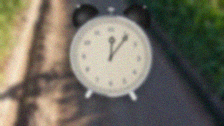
12:06
